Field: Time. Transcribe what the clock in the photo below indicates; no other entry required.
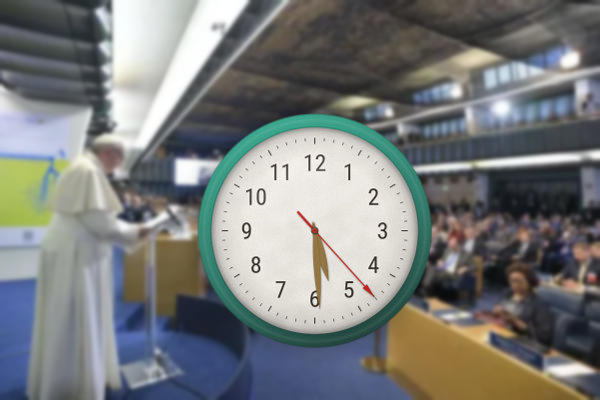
5:29:23
